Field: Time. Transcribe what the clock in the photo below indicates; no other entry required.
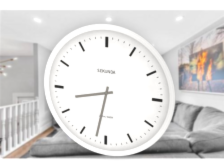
8:32
